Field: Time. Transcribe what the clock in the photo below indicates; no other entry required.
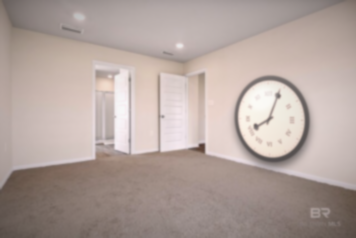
8:04
